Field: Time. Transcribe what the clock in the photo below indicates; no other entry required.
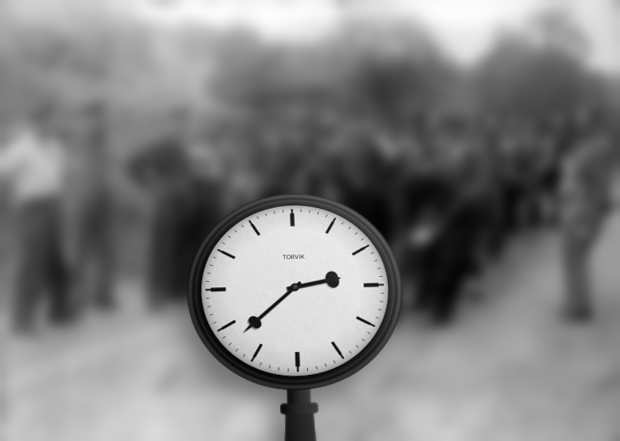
2:38
